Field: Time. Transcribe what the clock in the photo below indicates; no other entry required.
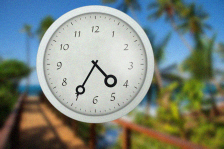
4:35
